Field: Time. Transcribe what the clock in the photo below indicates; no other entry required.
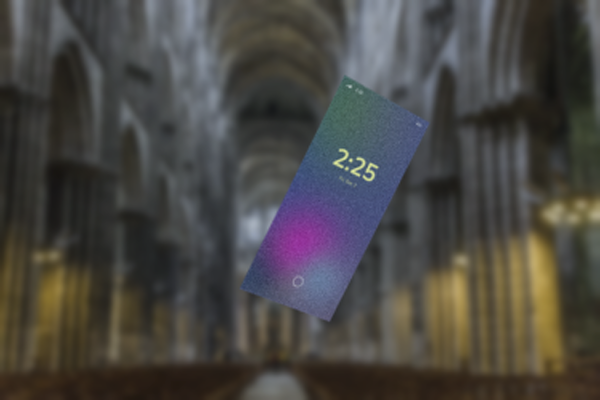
2:25
